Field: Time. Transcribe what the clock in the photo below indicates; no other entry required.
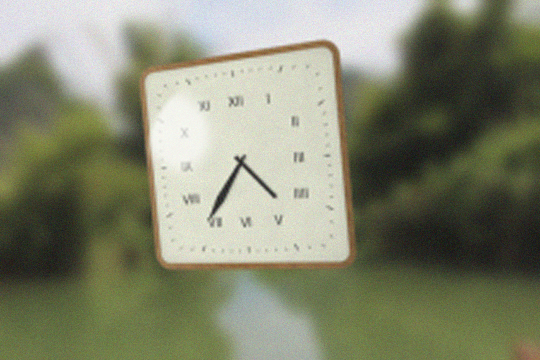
4:36
